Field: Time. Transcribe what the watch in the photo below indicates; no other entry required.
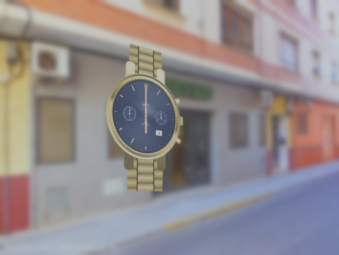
6:00
